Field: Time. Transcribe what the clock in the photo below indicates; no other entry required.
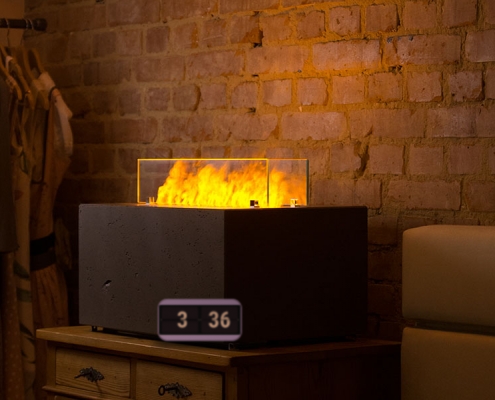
3:36
